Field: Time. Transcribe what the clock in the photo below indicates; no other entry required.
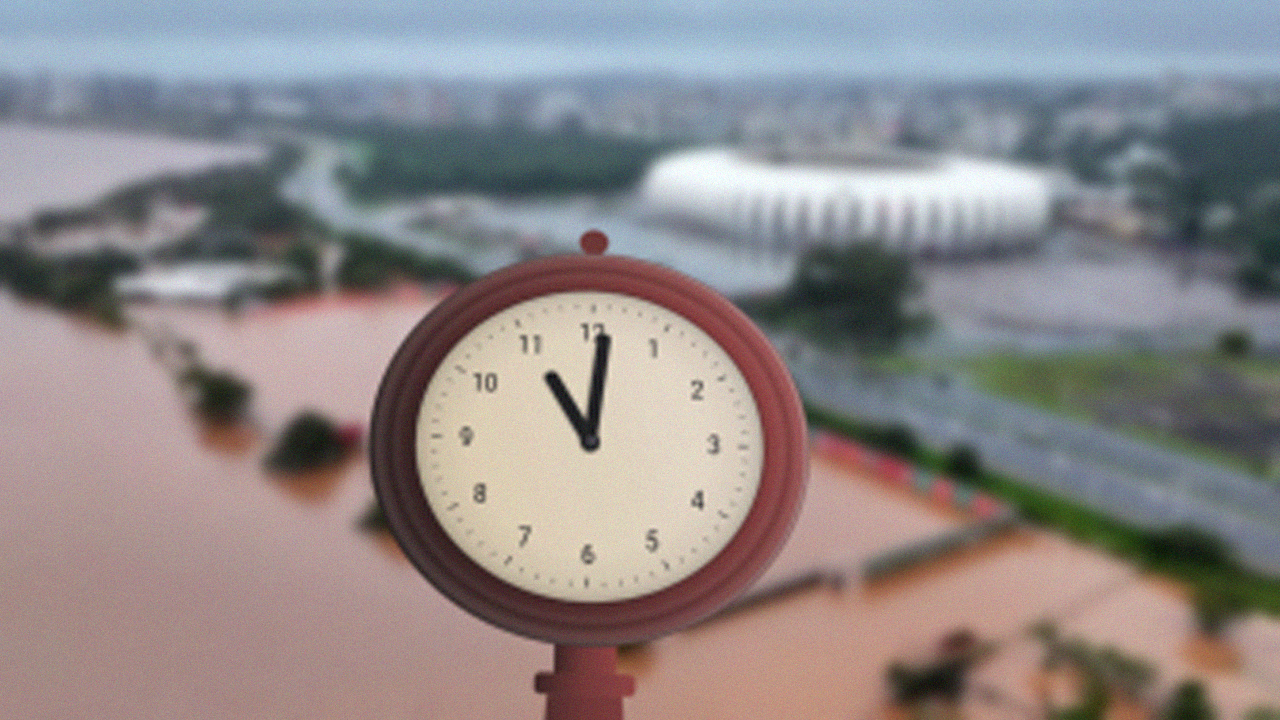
11:01
